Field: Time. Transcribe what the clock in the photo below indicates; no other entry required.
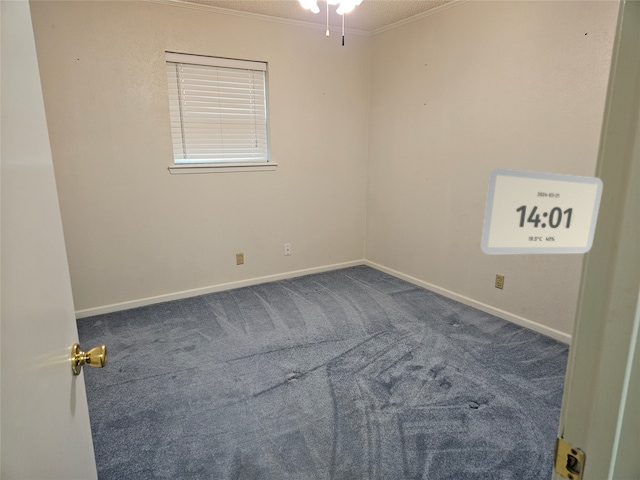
14:01
